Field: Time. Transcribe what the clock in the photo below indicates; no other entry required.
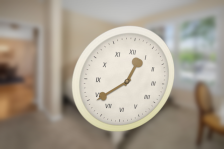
12:39
